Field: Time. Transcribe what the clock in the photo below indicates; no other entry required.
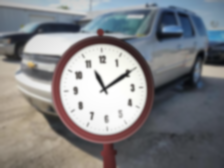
11:10
